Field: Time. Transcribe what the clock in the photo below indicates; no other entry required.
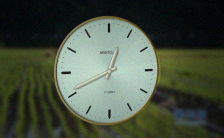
12:41
